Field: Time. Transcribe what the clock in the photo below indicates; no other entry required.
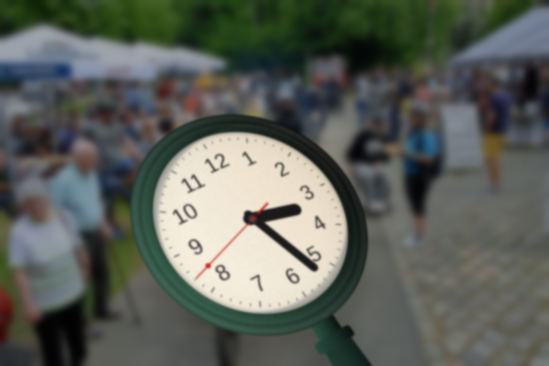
3:26:42
